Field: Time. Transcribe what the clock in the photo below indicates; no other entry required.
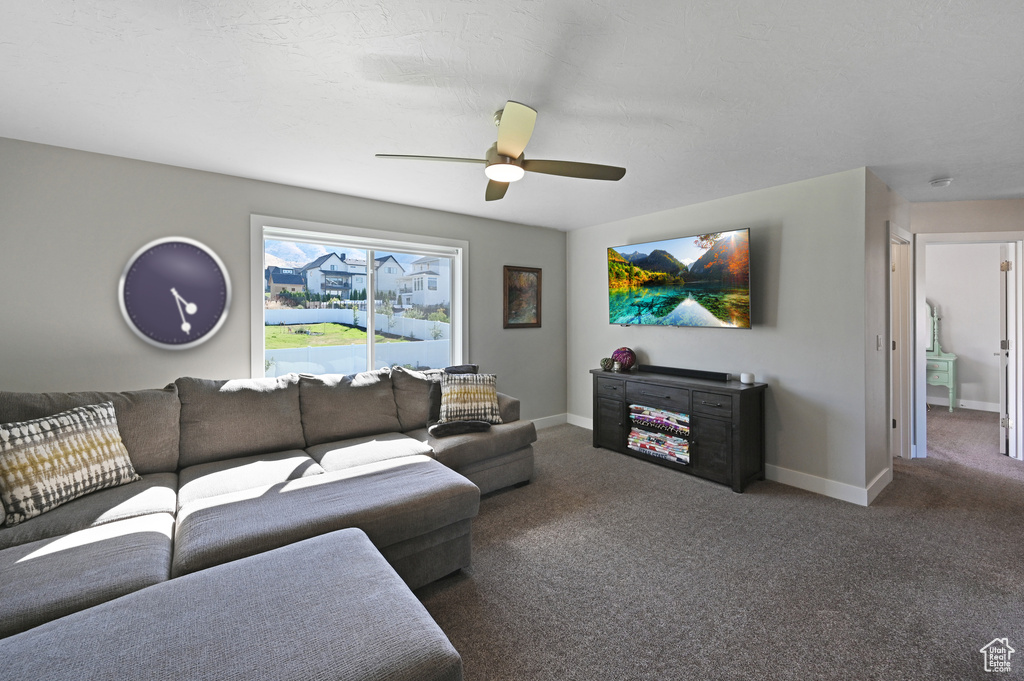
4:27
